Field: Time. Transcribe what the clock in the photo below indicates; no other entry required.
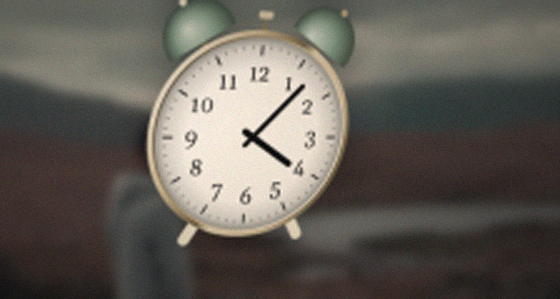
4:07
